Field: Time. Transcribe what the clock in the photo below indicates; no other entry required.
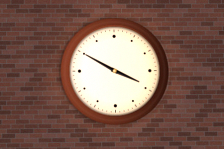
3:50
